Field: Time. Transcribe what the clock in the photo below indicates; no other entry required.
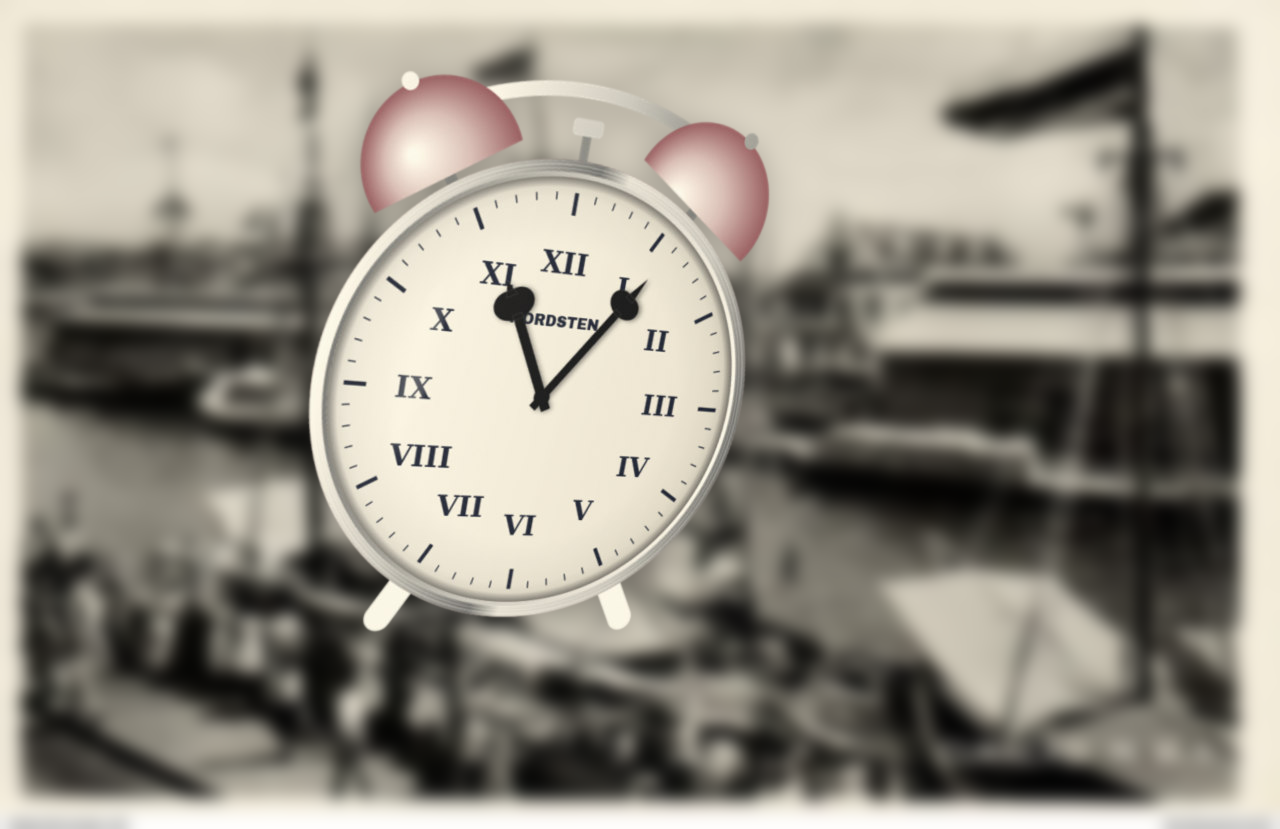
11:06
